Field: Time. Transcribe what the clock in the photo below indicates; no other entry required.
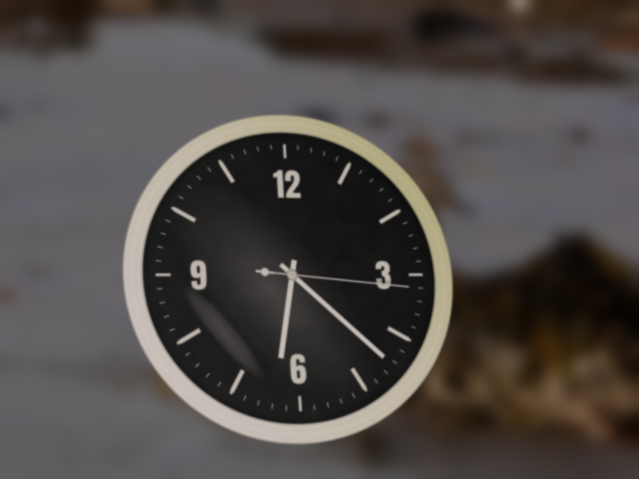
6:22:16
